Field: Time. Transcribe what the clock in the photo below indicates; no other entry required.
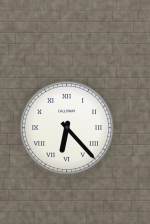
6:23
